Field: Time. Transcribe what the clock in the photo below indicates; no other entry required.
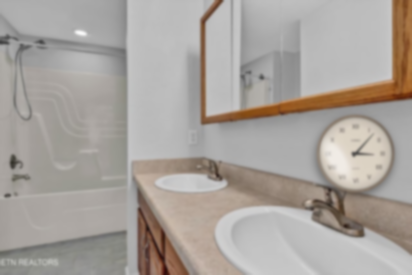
3:07
